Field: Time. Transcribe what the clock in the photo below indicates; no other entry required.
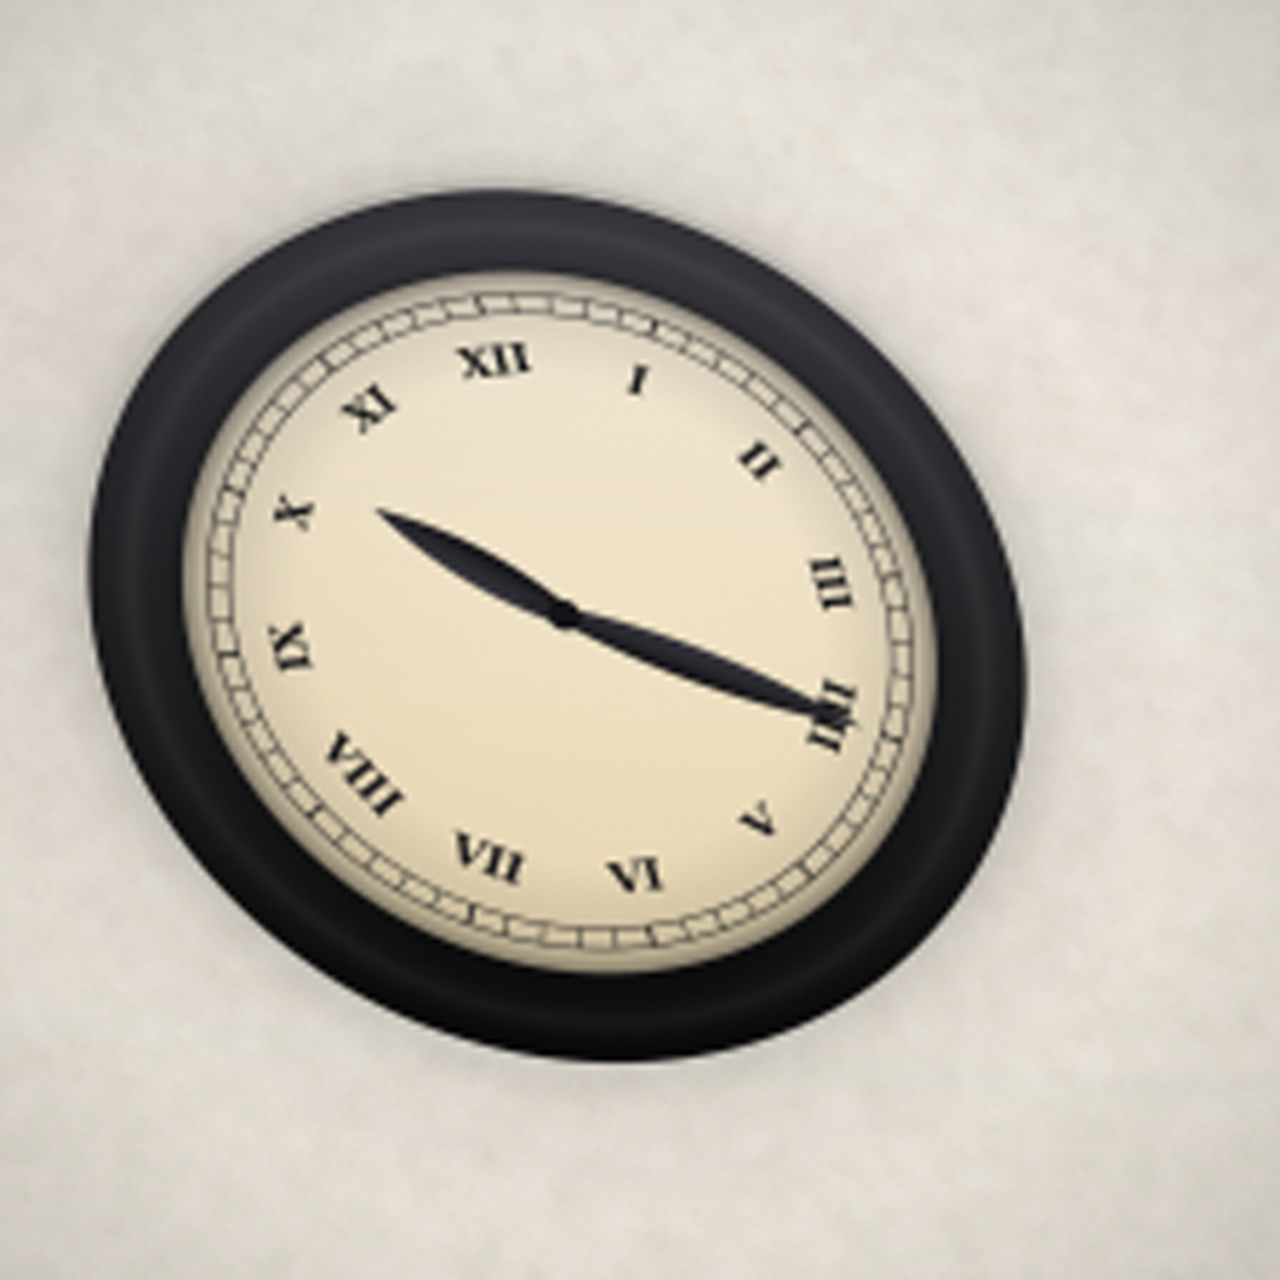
10:20
